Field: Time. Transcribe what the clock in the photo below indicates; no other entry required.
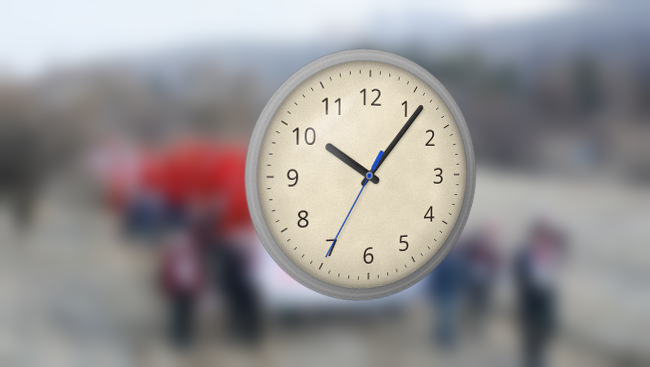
10:06:35
